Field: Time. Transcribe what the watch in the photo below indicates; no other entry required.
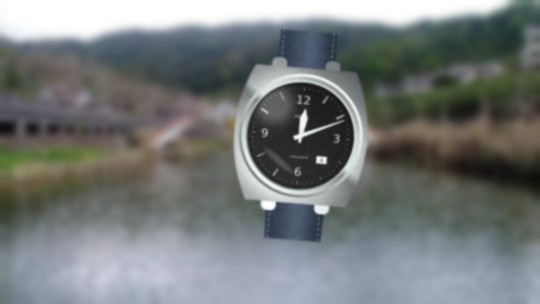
12:11
